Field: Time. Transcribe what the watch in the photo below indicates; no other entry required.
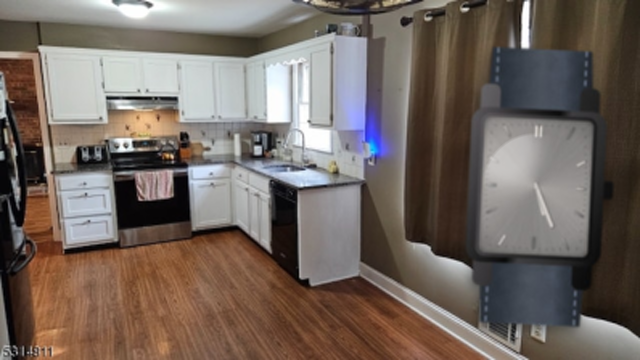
5:26
